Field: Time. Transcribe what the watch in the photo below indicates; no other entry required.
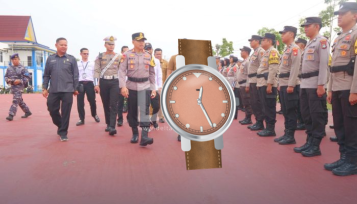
12:26
